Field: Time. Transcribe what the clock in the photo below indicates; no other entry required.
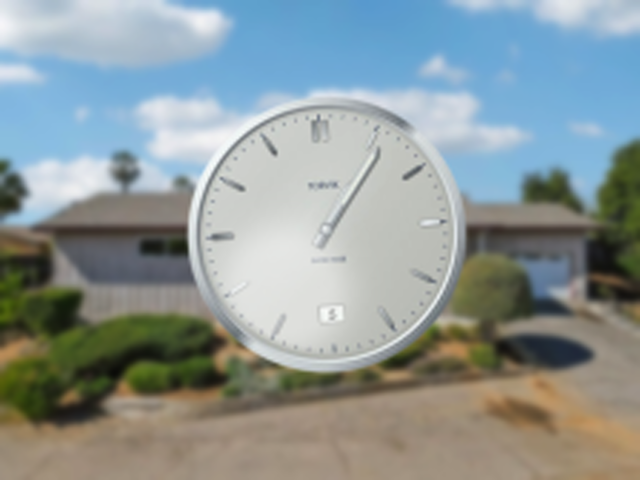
1:06
